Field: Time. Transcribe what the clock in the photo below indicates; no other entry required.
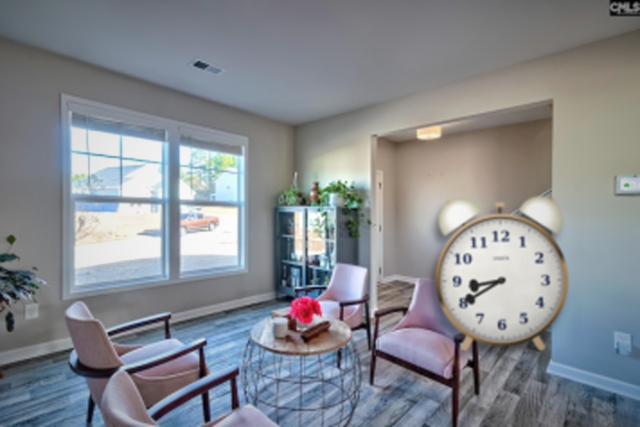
8:40
